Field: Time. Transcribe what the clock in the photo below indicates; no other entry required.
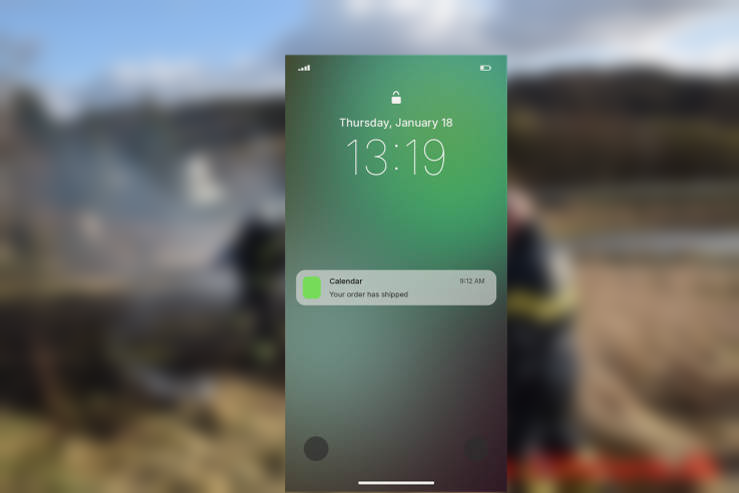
13:19
